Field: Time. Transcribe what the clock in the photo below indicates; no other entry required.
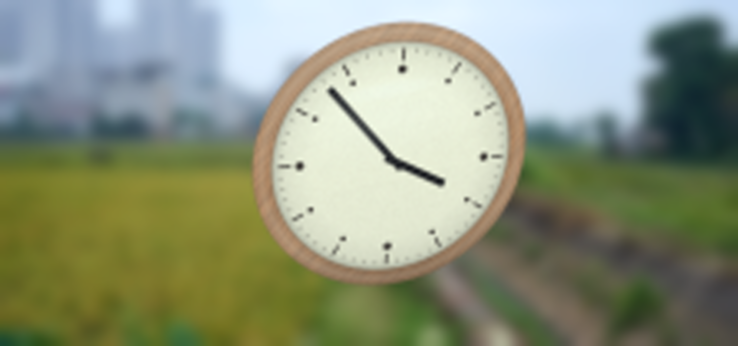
3:53
